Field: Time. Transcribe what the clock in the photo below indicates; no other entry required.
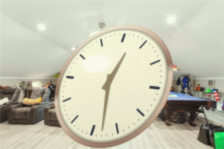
12:28
